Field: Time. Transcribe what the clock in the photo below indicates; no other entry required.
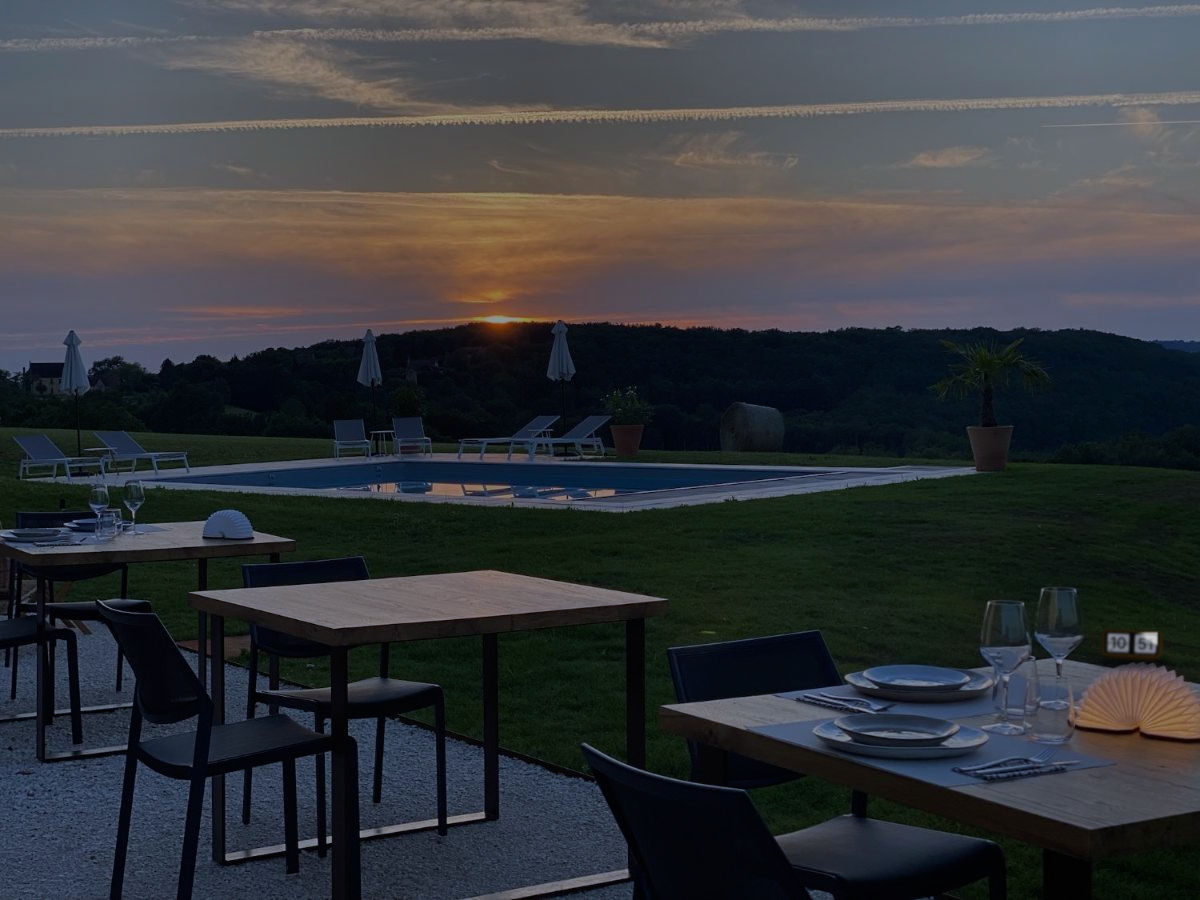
10:51
